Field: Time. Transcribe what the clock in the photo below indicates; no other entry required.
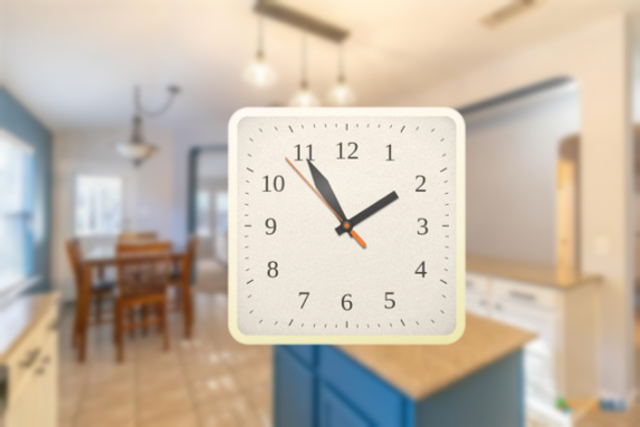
1:54:53
